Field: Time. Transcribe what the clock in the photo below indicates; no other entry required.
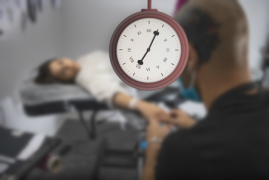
7:04
